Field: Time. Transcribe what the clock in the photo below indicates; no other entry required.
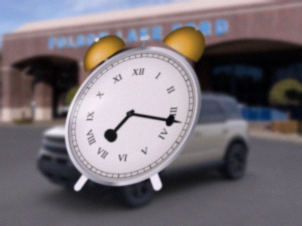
7:17
